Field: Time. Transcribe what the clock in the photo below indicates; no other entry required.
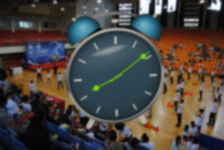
8:09
